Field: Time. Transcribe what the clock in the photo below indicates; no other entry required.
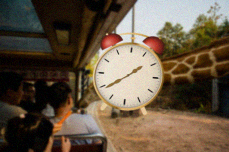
1:39
